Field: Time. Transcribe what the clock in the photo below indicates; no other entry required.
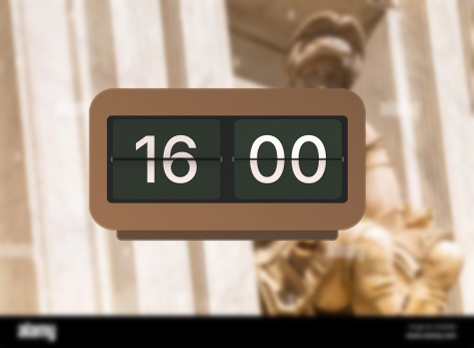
16:00
